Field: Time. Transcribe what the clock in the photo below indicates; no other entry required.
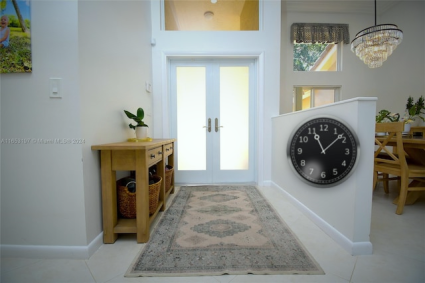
11:08
